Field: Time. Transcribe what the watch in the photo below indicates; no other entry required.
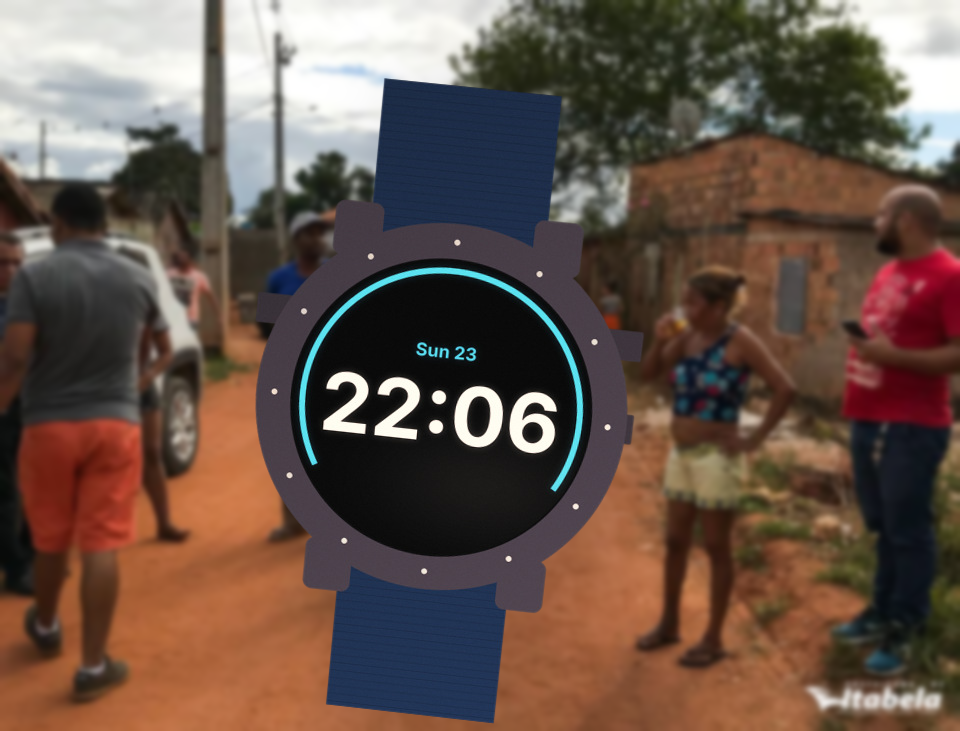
22:06
